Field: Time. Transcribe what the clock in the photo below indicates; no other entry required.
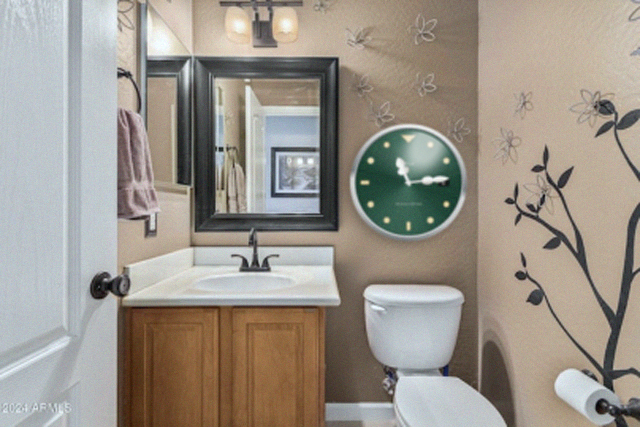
11:14
